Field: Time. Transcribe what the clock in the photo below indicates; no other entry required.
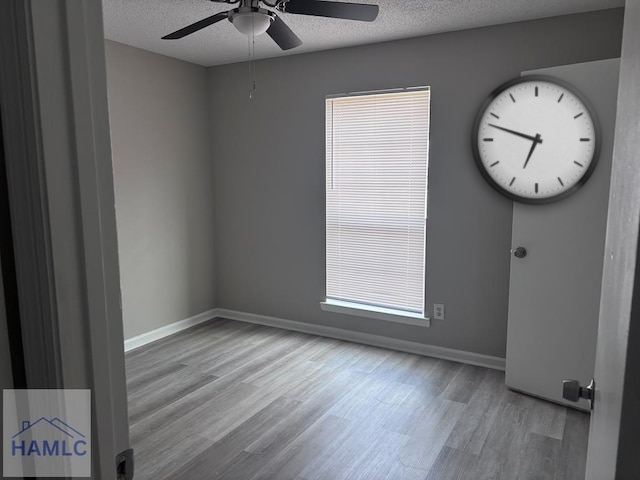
6:48
